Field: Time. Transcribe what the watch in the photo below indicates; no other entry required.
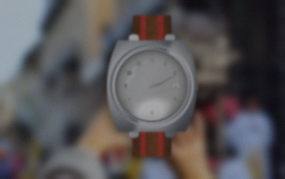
2:11
